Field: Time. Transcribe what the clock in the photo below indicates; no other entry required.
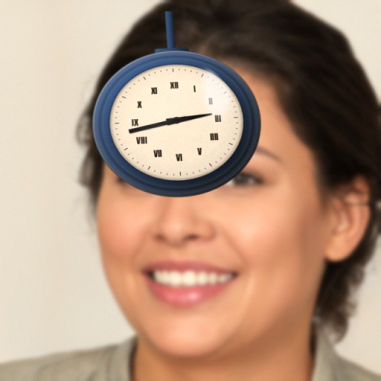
2:43
